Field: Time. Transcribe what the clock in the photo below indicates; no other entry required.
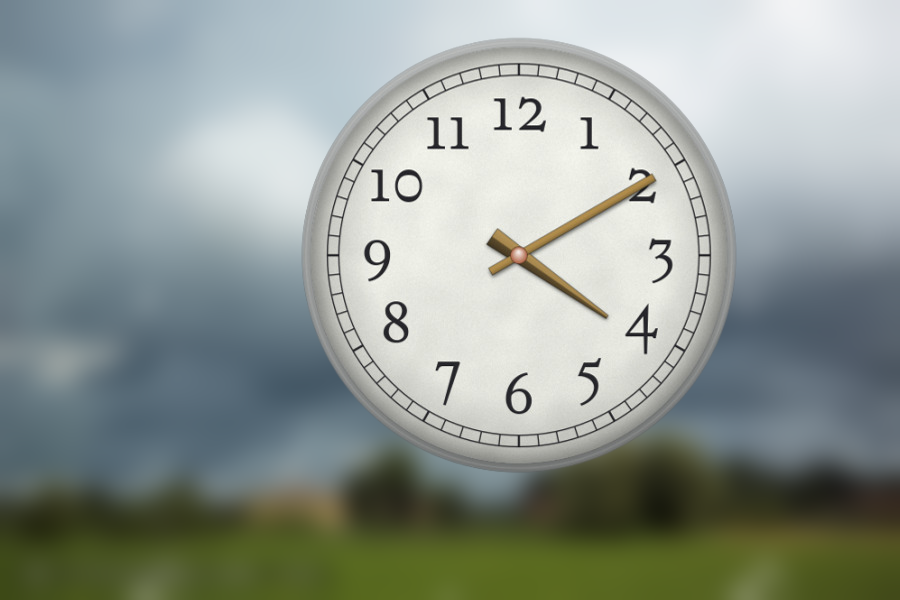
4:10
